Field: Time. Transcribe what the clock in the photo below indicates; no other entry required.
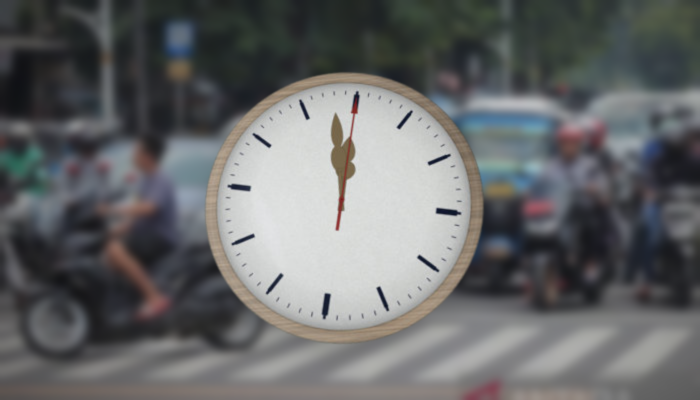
11:58:00
